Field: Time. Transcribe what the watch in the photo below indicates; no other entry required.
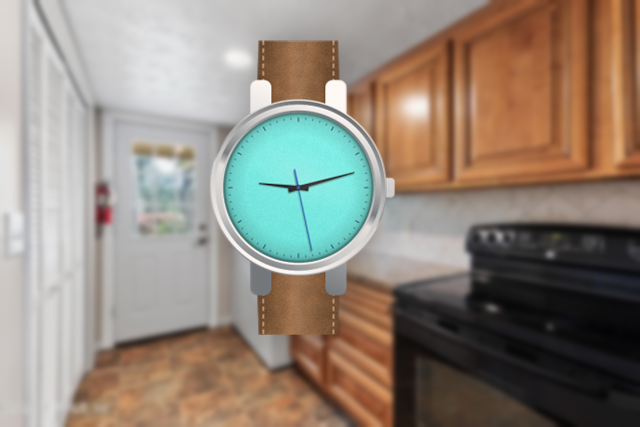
9:12:28
